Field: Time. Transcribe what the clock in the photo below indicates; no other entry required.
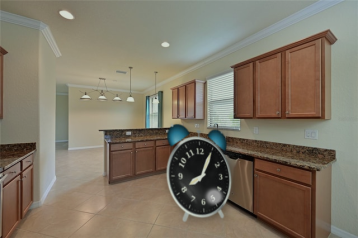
8:05
